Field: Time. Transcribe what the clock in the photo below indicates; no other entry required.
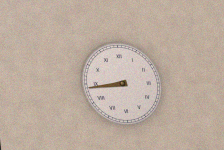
8:44
